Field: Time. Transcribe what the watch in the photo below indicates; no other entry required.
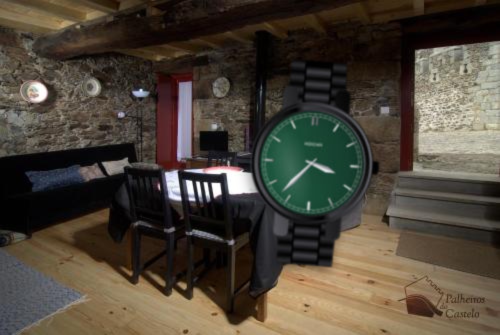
3:37
